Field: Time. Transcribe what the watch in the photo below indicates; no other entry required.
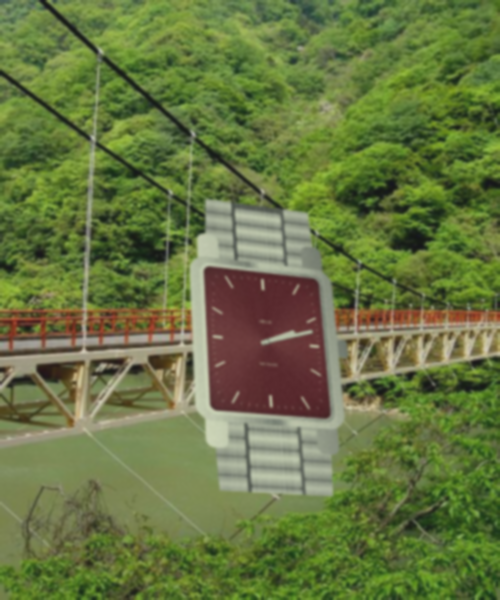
2:12
